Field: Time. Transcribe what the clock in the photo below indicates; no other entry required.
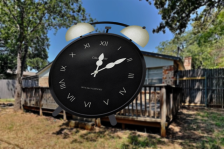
12:09
